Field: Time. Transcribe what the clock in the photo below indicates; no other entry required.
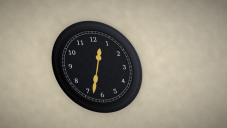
12:33
